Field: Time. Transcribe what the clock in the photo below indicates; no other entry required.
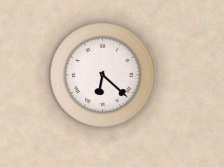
6:22
